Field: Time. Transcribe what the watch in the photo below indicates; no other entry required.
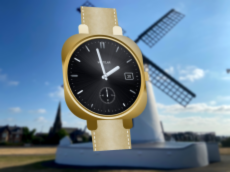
1:58
